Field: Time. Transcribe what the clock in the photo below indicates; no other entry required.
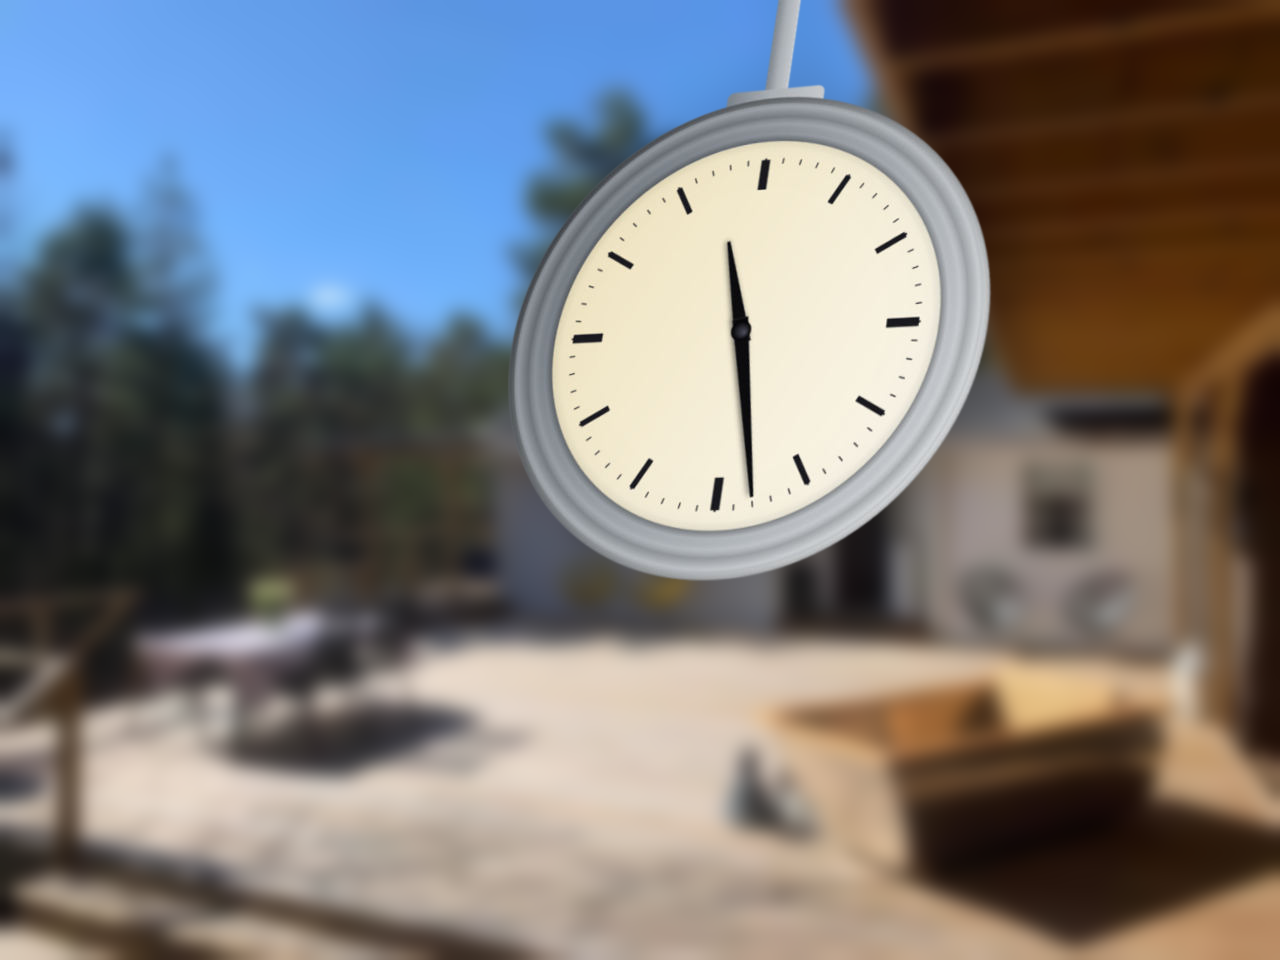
11:28
